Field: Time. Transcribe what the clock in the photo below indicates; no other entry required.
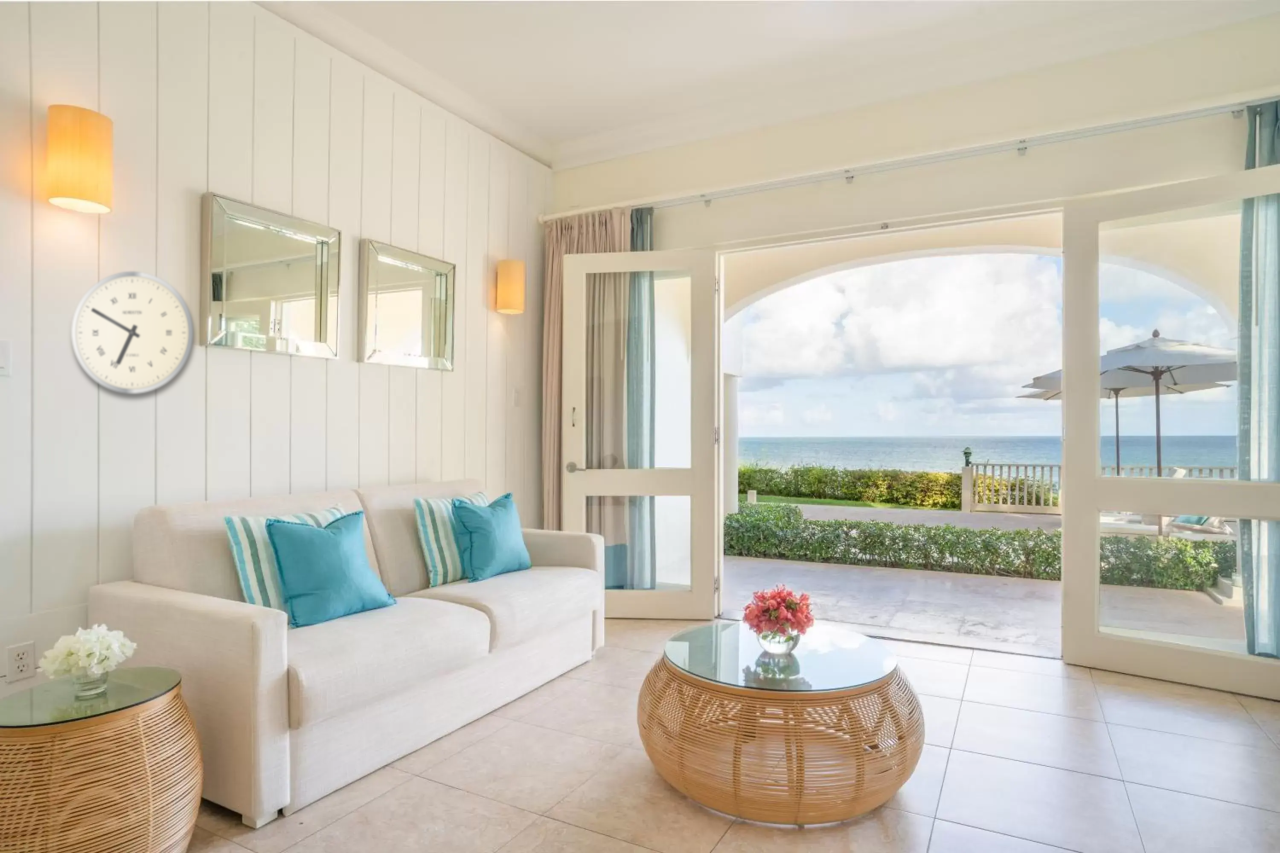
6:50
